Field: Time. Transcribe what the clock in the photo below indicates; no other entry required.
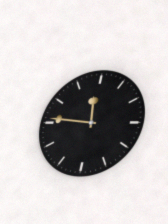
11:46
